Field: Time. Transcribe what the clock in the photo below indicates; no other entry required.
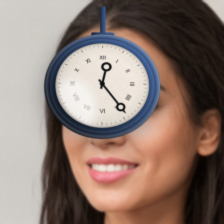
12:24
